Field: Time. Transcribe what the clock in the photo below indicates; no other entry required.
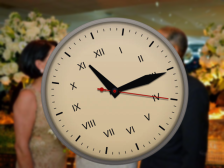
11:15:20
